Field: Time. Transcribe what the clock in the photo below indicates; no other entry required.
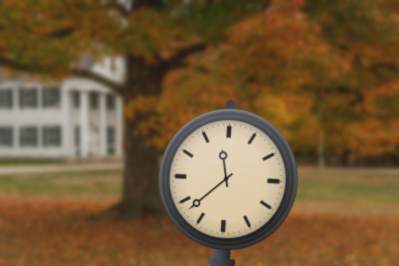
11:38
